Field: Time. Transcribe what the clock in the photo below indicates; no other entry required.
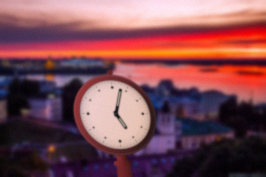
5:03
